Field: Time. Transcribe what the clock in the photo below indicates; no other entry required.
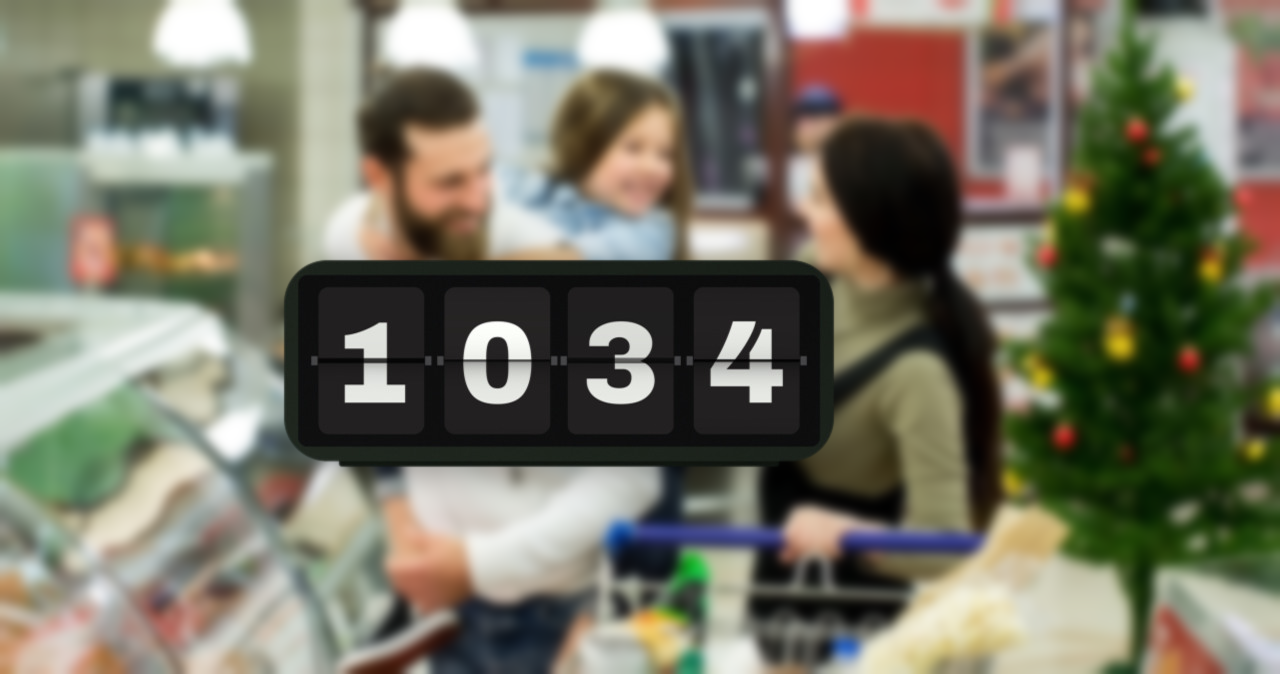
10:34
